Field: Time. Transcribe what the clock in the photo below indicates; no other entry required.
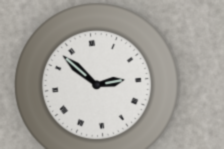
2:53
